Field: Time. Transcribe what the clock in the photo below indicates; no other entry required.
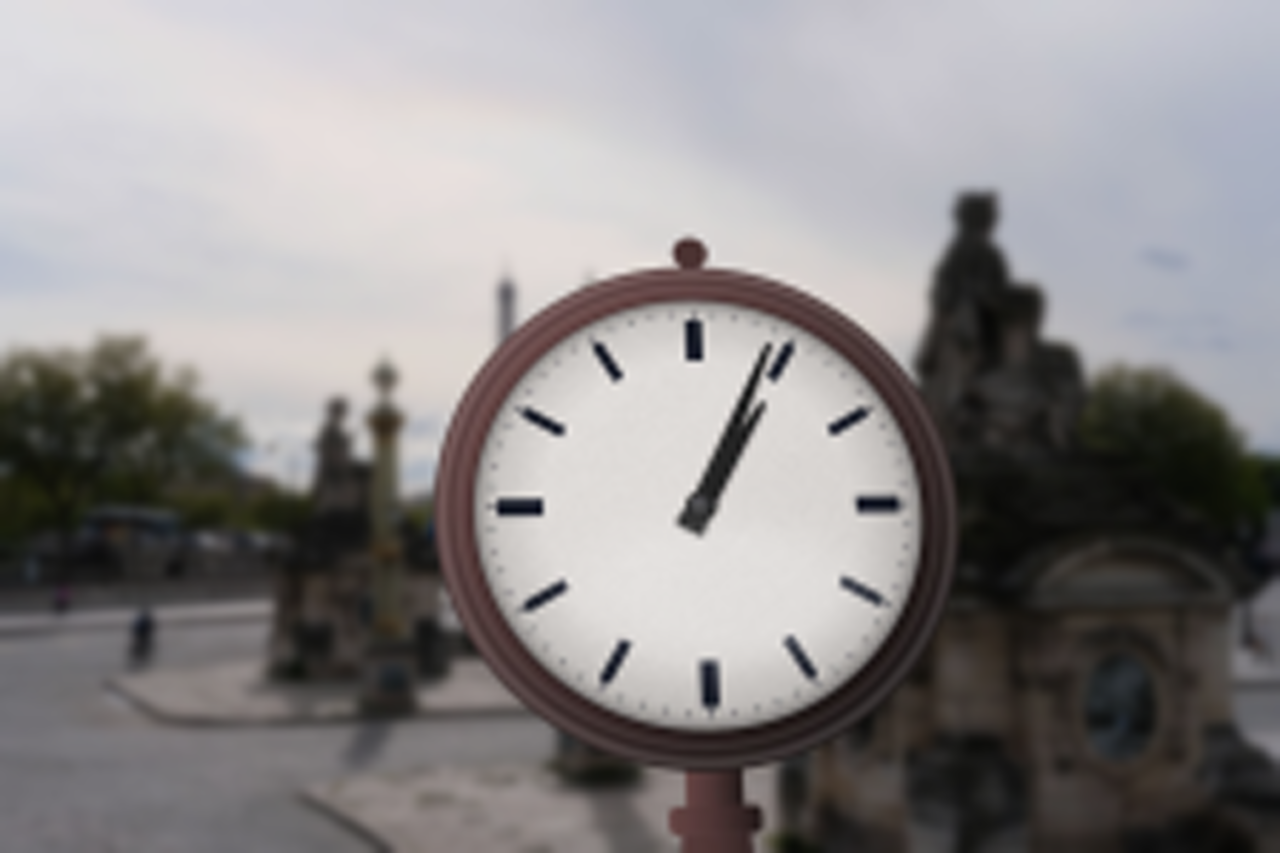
1:04
